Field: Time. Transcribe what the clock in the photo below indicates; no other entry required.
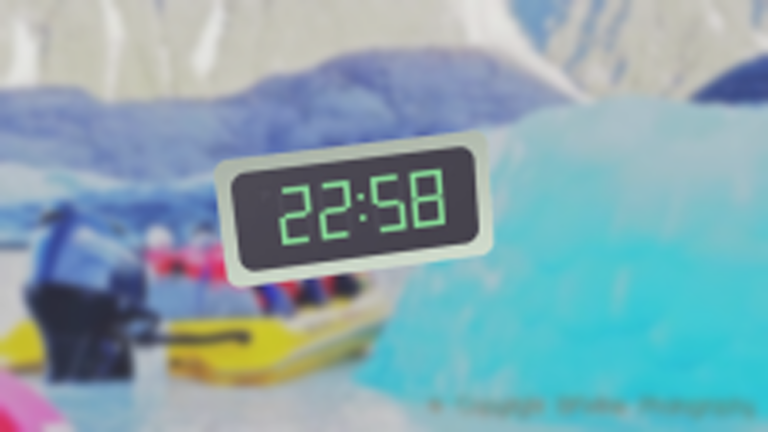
22:58
